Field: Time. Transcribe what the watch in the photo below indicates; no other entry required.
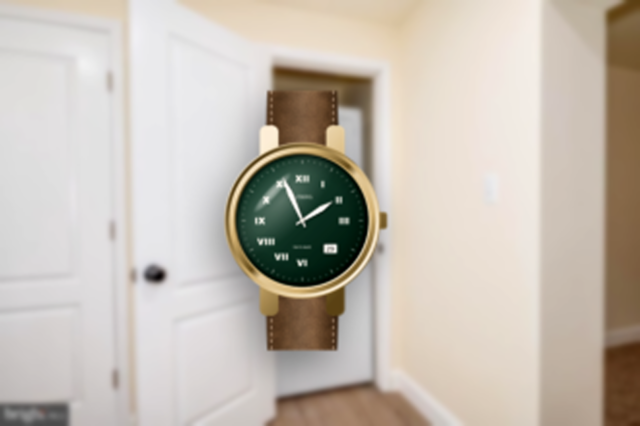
1:56
